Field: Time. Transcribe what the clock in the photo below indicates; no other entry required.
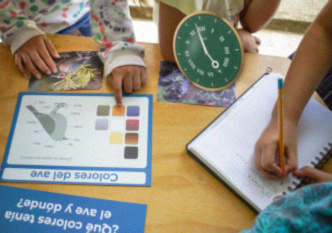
4:58
